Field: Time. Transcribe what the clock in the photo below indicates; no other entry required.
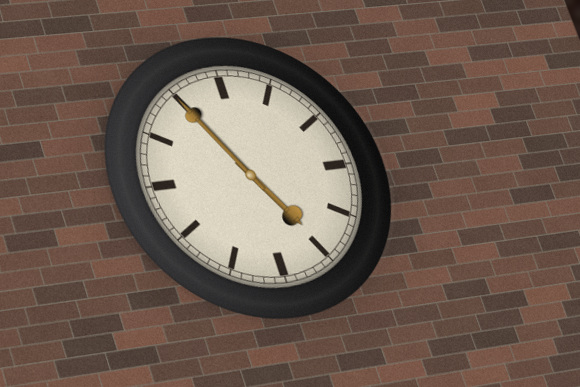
4:55
